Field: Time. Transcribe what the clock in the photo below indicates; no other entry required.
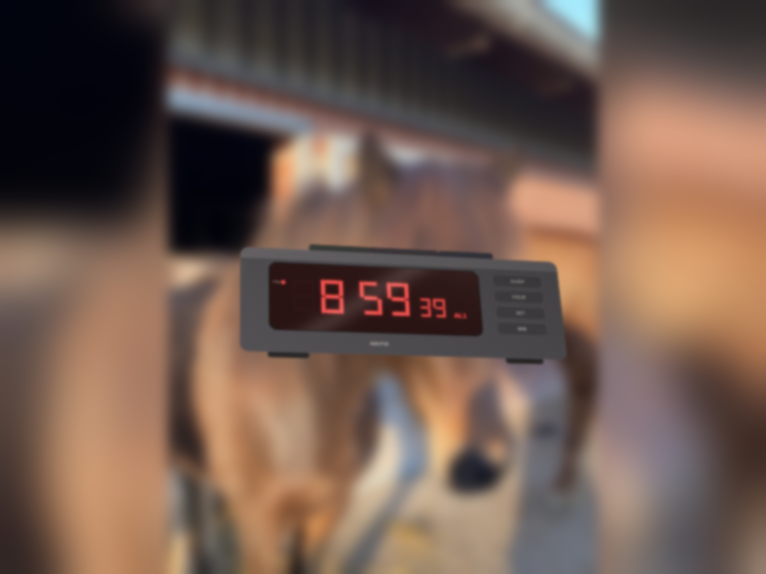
8:59:39
